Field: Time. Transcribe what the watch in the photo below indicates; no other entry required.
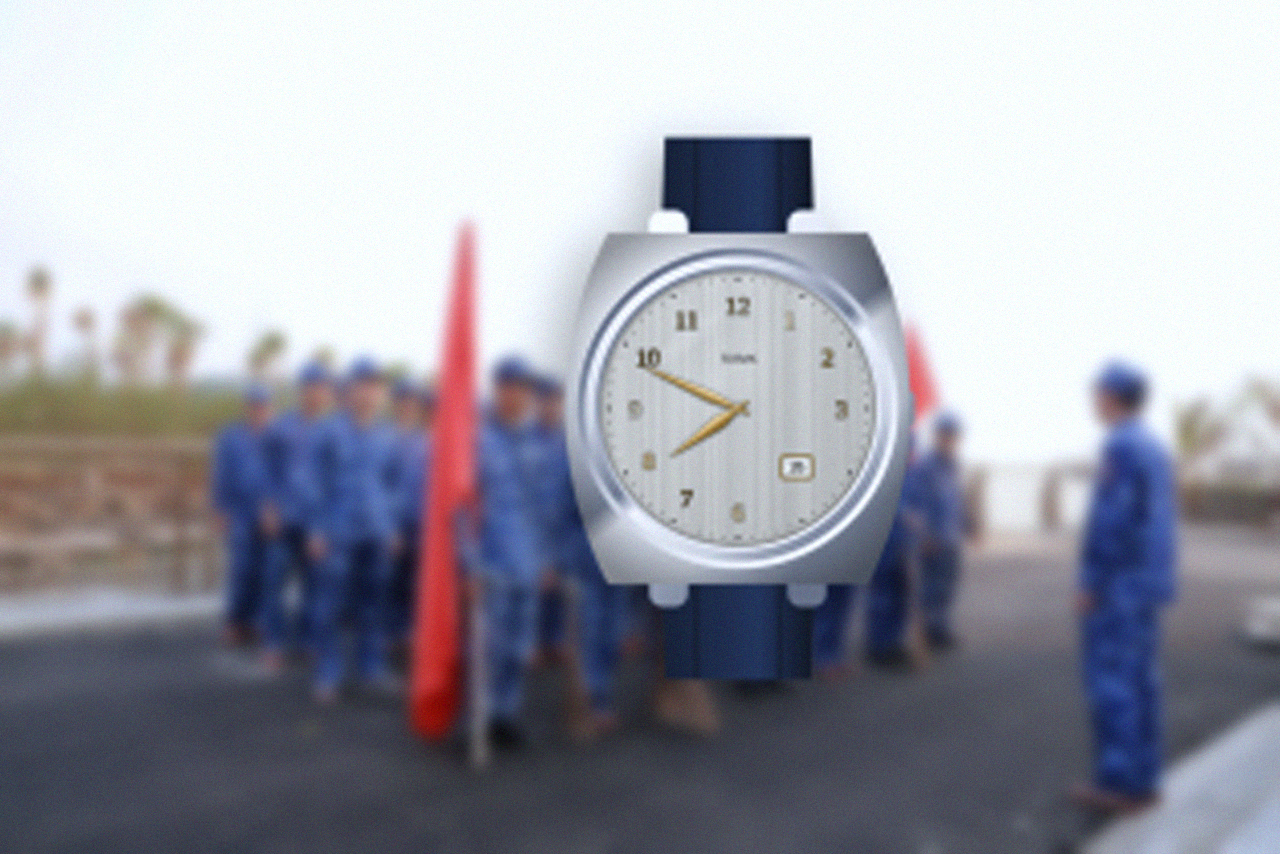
7:49
